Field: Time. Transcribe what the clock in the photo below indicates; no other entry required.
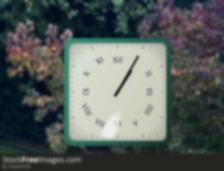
1:05
